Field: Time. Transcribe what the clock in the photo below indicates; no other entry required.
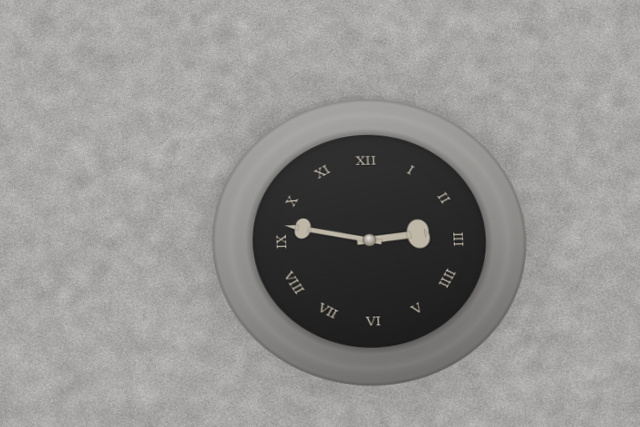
2:47
